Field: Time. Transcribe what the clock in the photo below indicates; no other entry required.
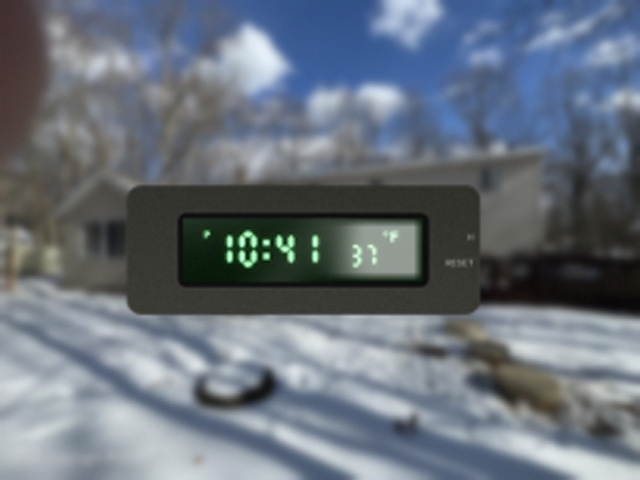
10:41
